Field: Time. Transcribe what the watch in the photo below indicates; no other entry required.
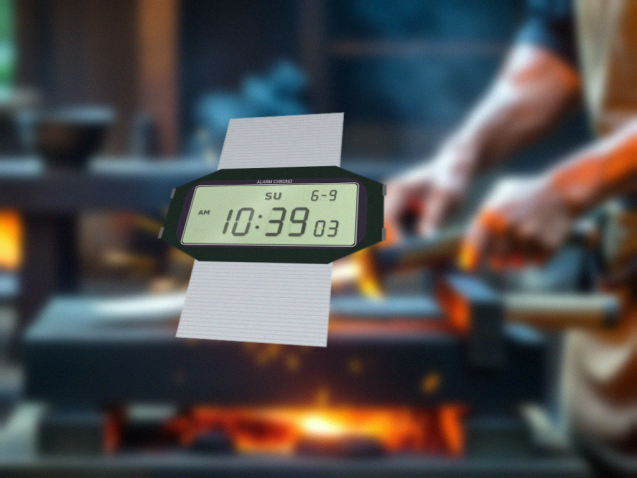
10:39:03
